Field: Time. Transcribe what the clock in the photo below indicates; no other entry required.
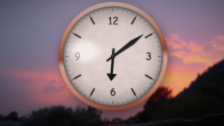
6:09
